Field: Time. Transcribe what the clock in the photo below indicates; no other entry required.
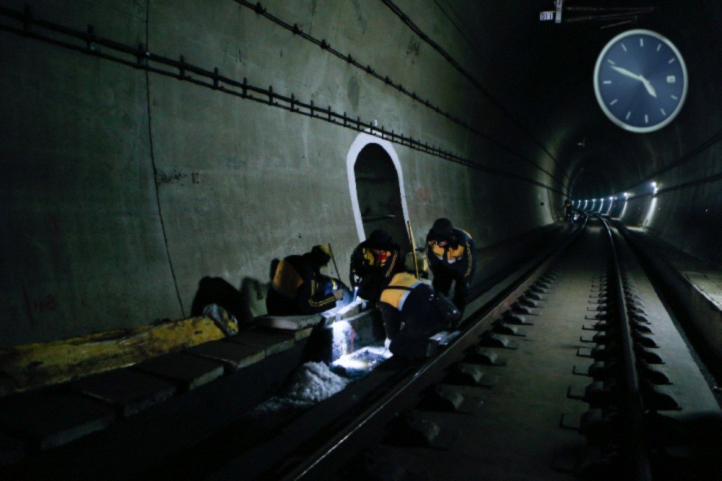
4:49
